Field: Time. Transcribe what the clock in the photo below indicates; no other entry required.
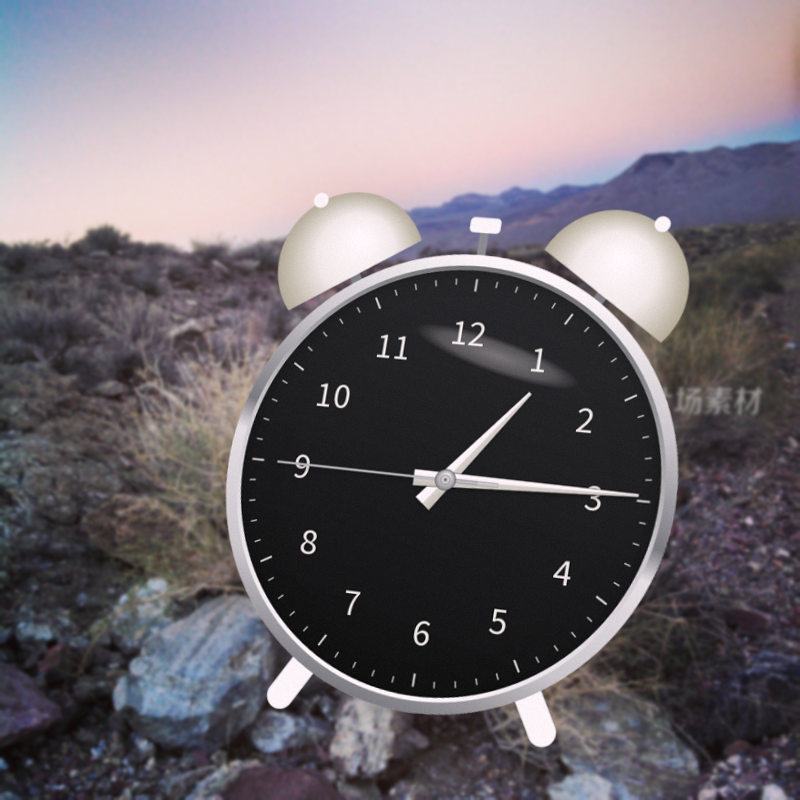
1:14:45
